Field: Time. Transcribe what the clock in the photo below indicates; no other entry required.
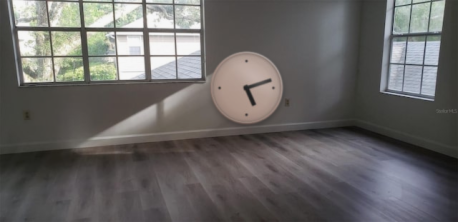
5:12
